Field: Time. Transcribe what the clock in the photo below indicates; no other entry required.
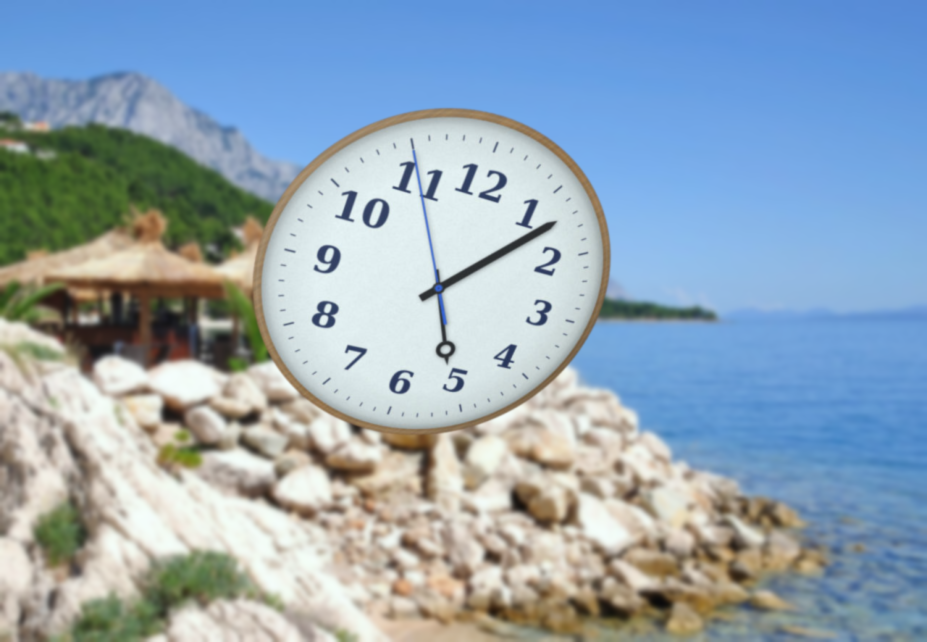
5:06:55
